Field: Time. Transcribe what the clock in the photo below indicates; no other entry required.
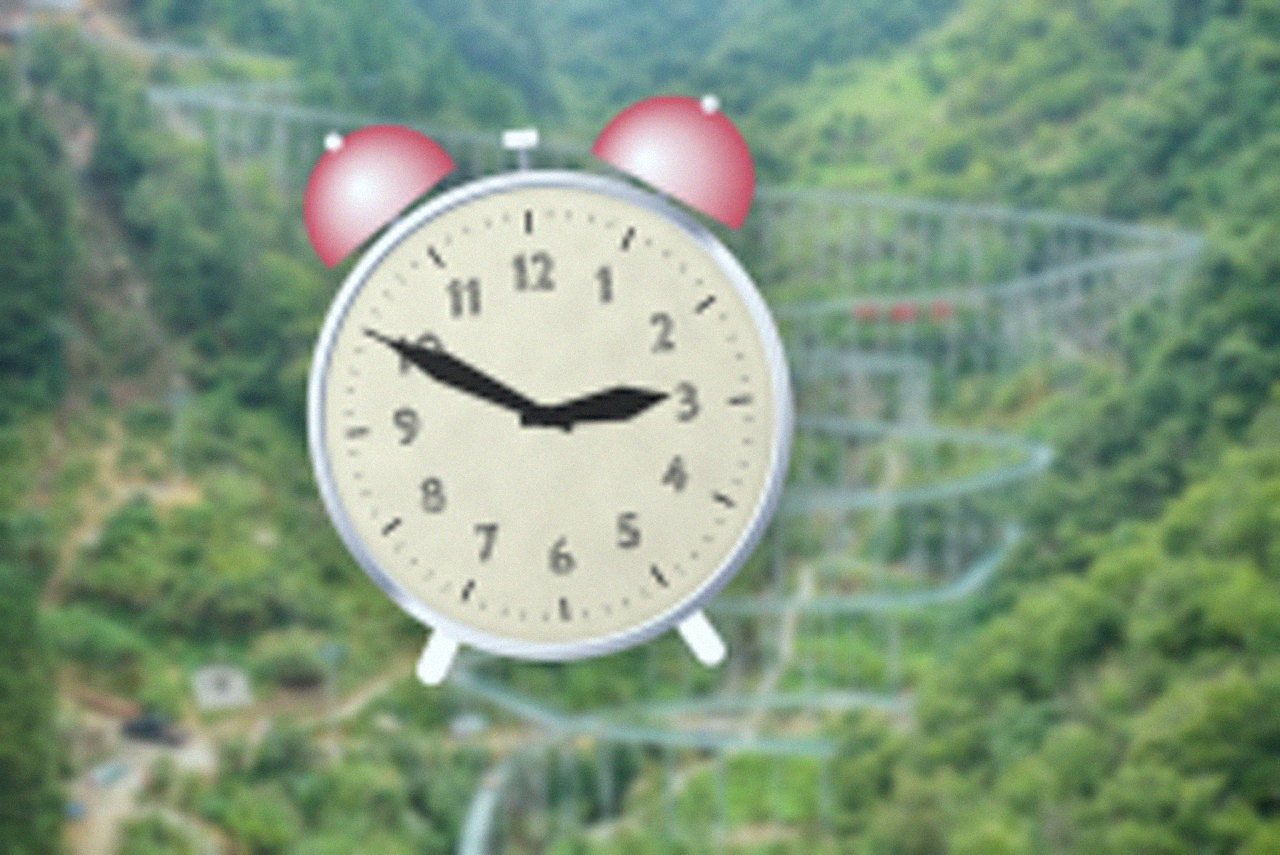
2:50
